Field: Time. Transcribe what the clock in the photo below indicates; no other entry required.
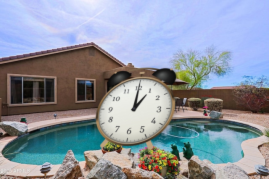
1:00
